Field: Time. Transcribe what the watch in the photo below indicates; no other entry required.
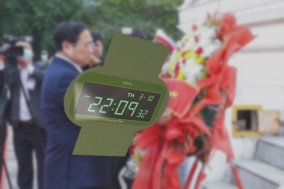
22:09:32
